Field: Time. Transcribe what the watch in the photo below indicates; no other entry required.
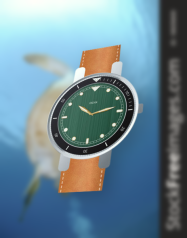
10:13
